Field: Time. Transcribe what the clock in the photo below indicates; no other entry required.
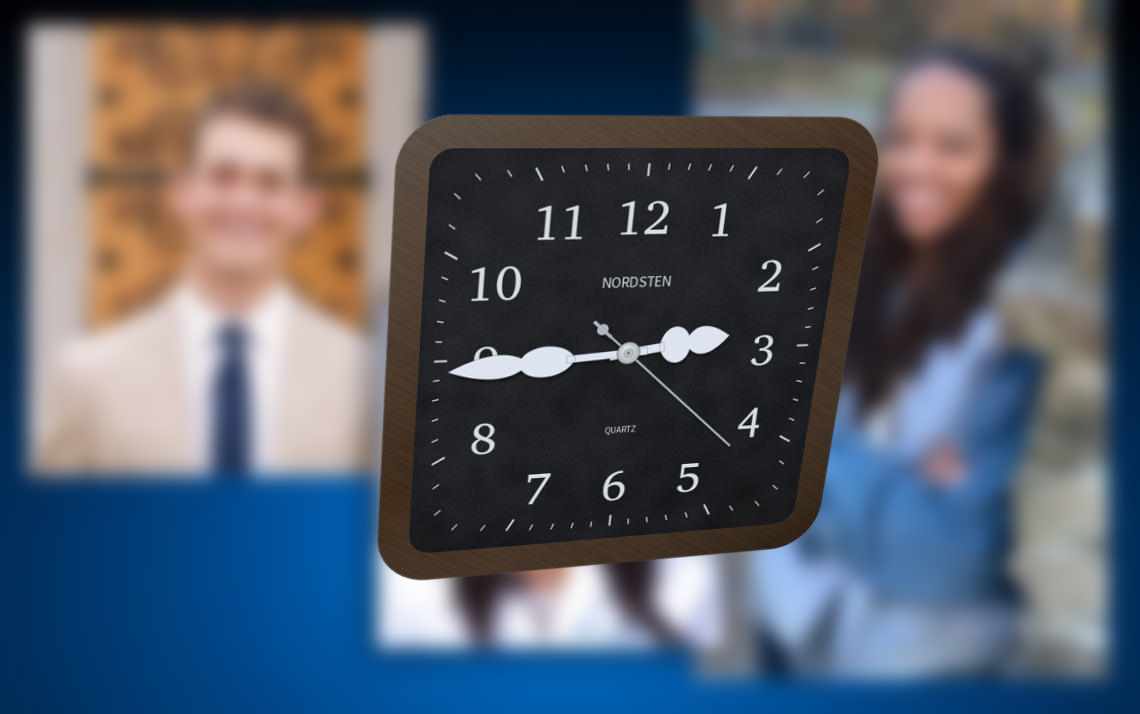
2:44:22
